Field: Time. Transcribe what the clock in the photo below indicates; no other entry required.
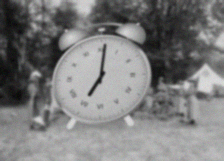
7:01
